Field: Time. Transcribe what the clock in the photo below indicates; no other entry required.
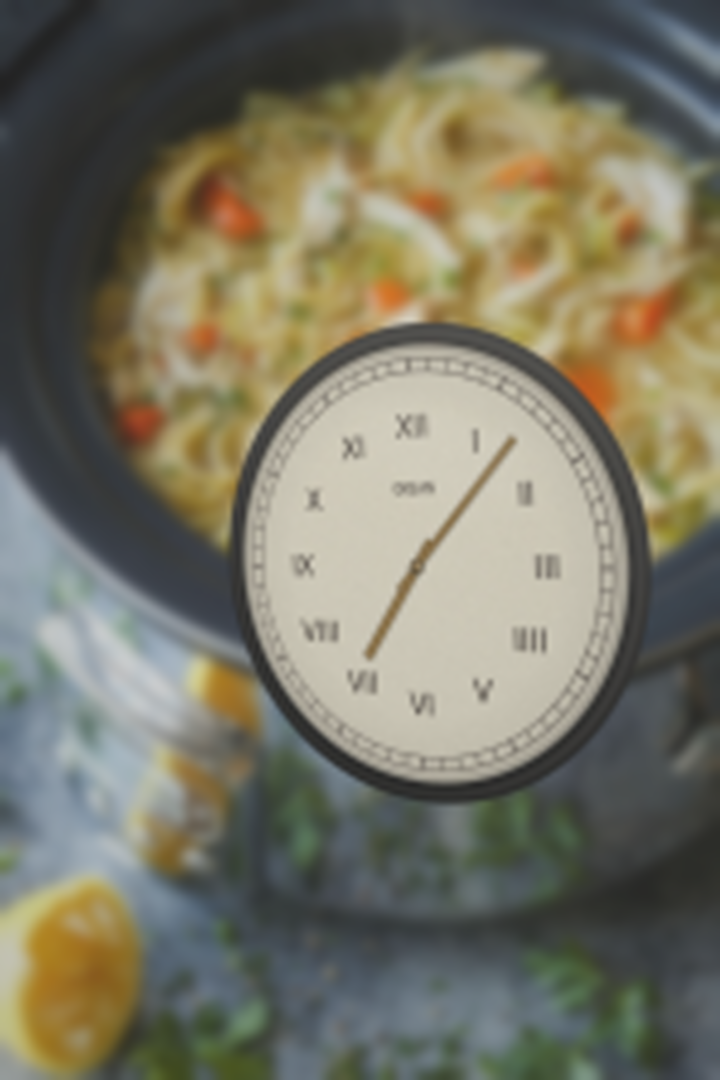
7:07
